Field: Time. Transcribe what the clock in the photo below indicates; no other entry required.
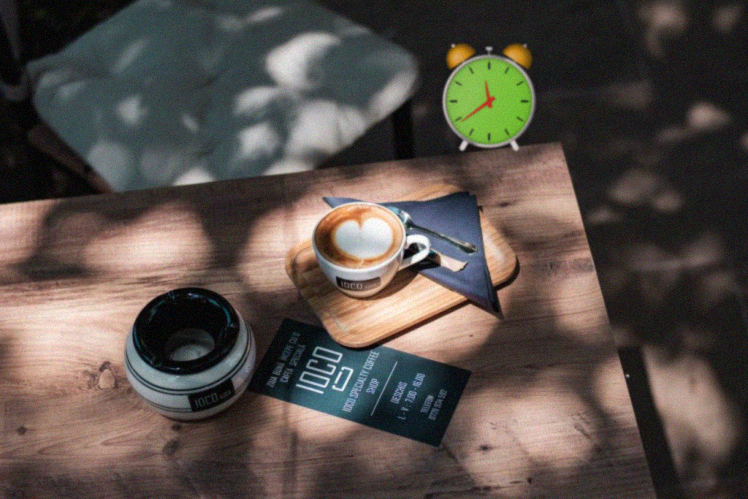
11:39
